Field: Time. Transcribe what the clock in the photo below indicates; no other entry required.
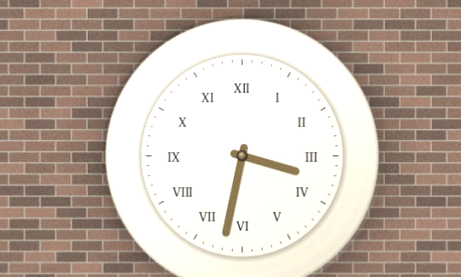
3:32
